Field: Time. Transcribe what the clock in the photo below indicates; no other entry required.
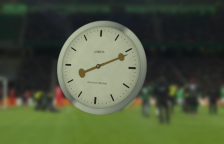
8:11
